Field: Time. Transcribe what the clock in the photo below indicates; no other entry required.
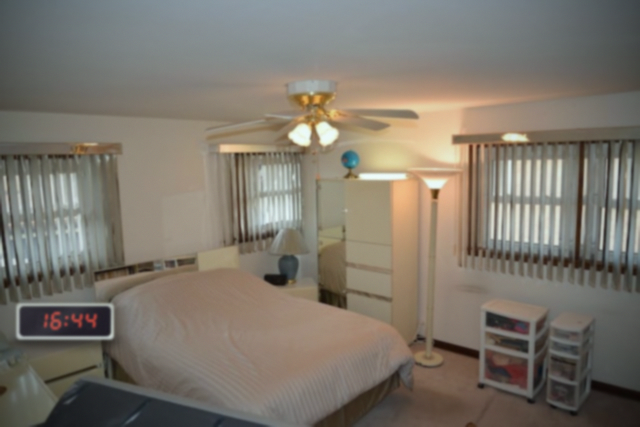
16:44
